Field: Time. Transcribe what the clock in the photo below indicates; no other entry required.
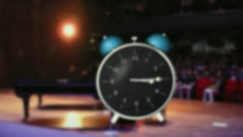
3:15
